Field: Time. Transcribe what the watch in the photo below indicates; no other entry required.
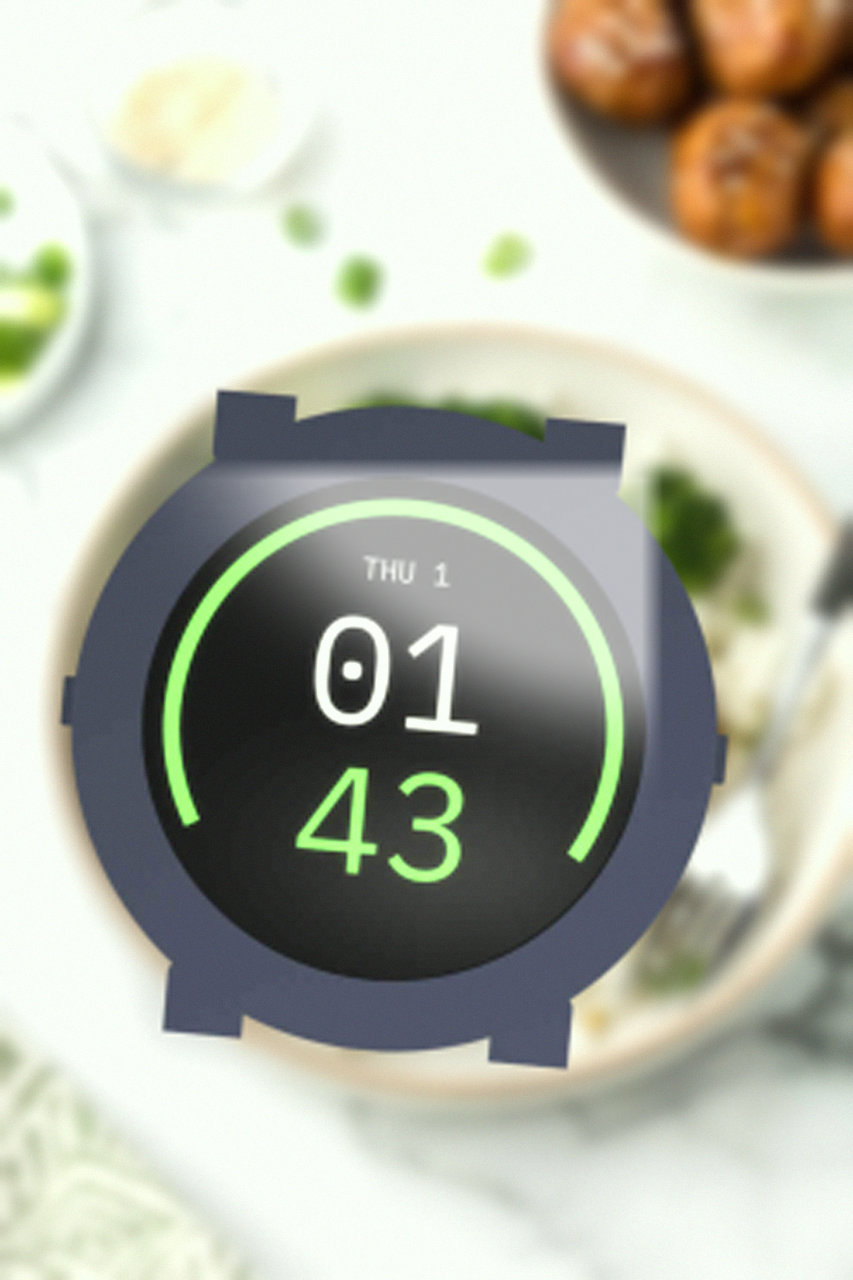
1:43
